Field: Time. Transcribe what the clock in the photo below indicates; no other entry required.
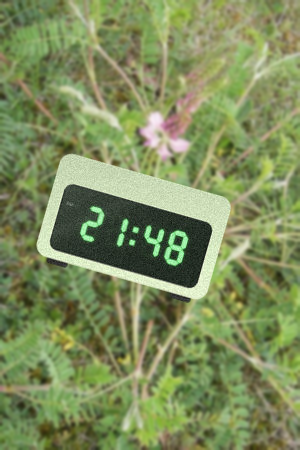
21:48
